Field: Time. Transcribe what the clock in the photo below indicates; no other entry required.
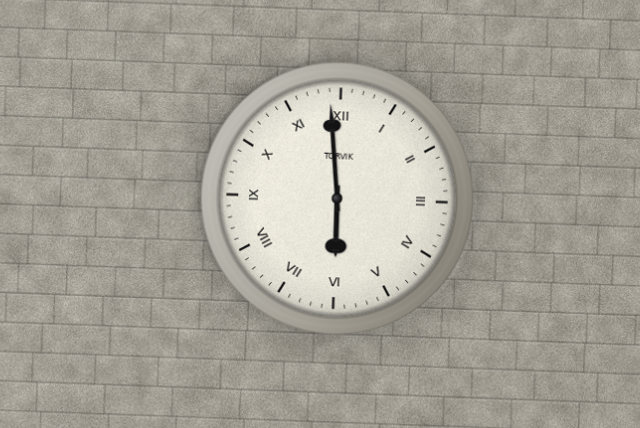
5:59
